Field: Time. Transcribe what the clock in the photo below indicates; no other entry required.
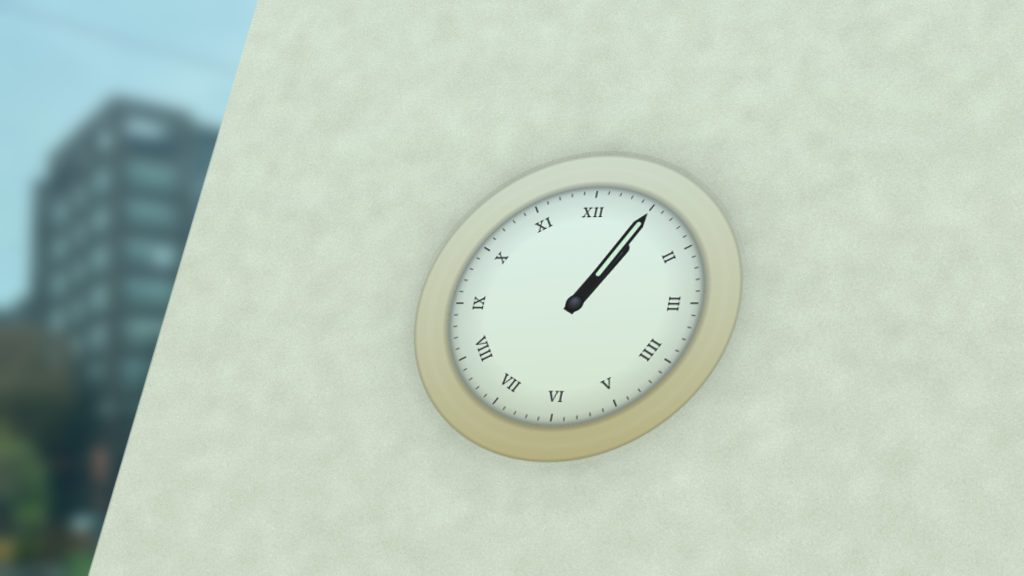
1:05
